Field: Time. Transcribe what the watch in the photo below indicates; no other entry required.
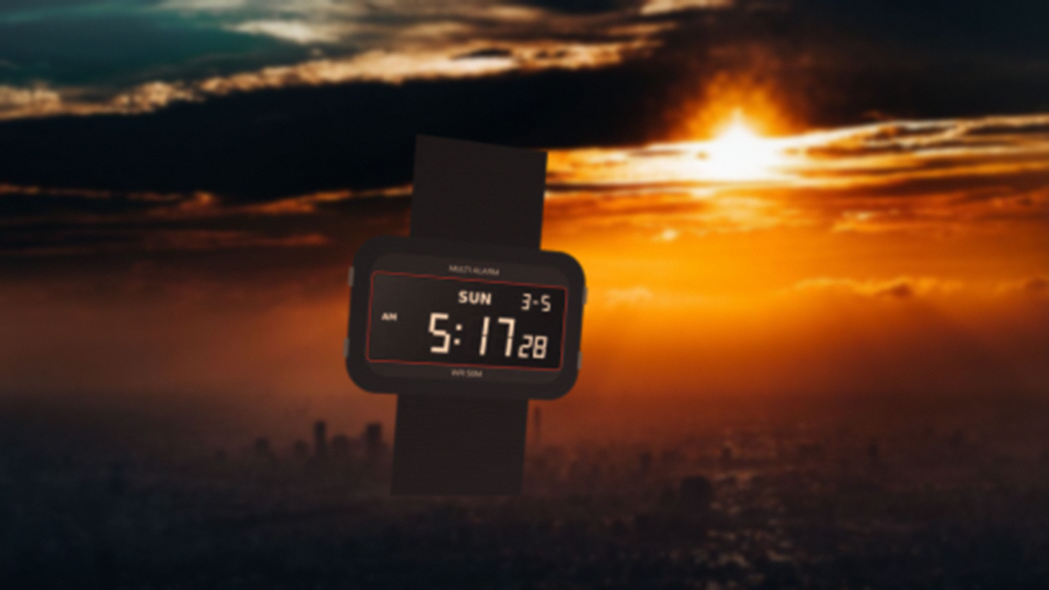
5:17:28
